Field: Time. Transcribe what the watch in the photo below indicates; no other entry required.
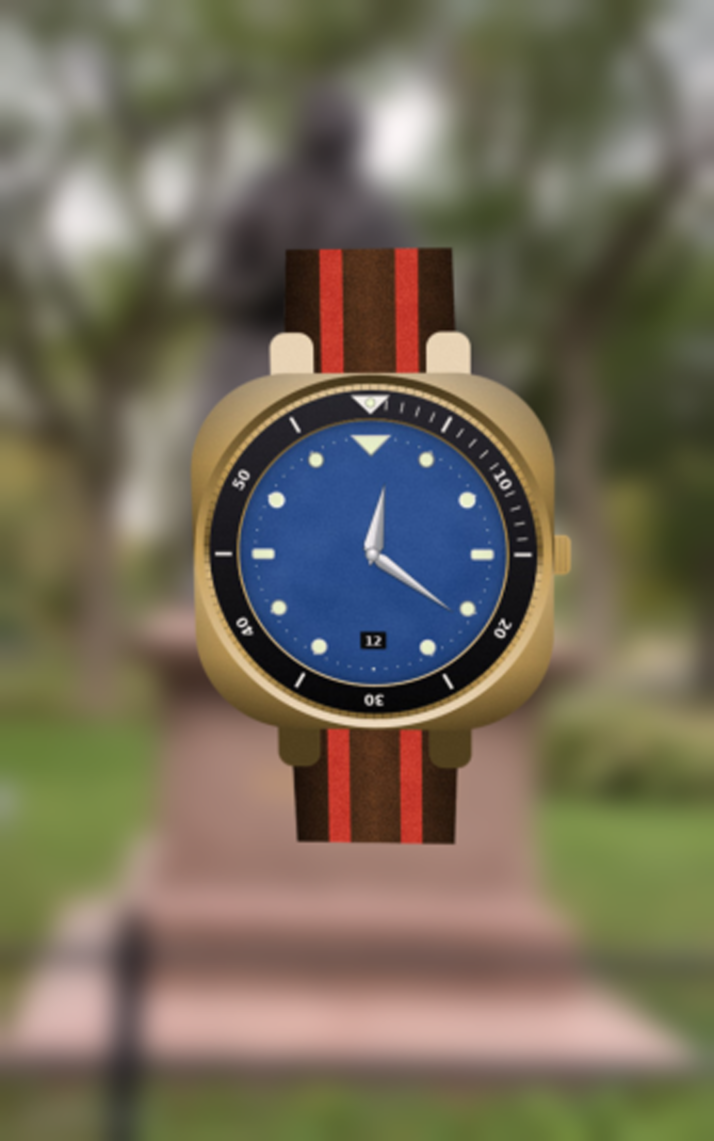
12:21
